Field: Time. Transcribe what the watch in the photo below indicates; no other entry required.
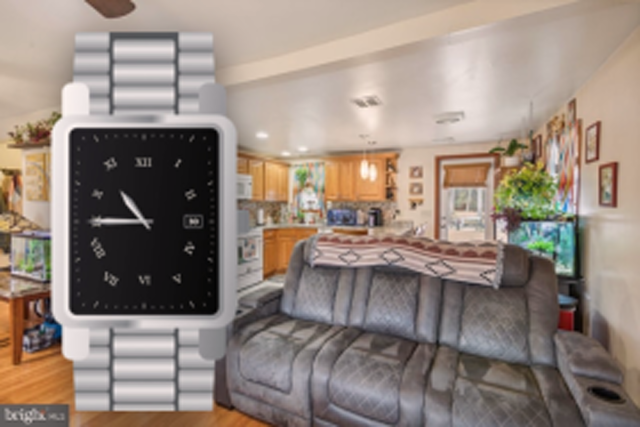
10:45
